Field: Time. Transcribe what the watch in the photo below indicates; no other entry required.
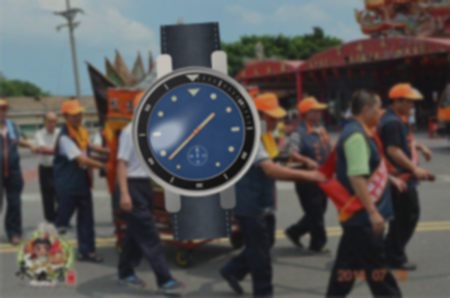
1:38
